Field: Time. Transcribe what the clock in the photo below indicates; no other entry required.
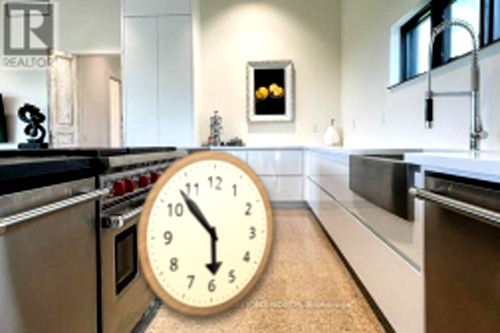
5:53
